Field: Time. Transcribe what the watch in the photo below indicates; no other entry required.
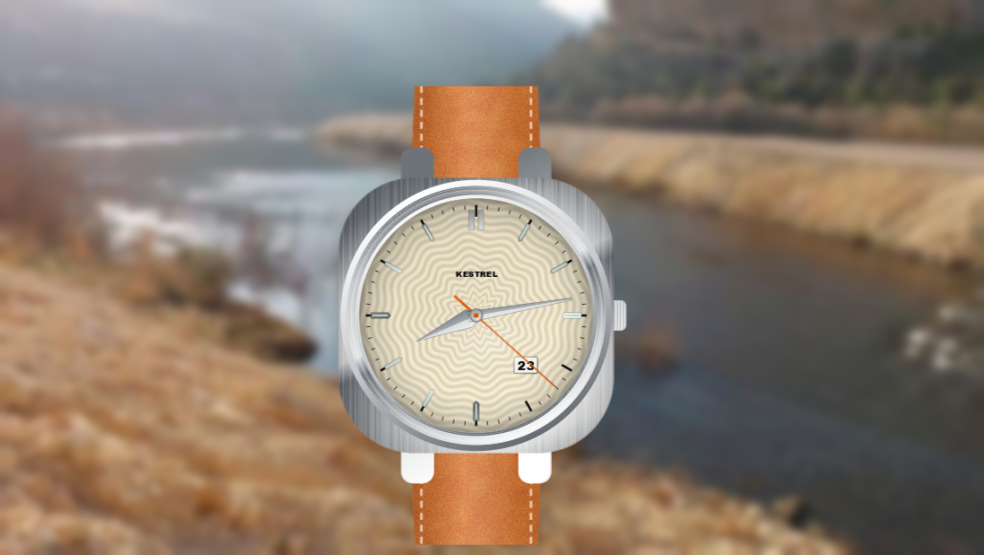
8:13:22
